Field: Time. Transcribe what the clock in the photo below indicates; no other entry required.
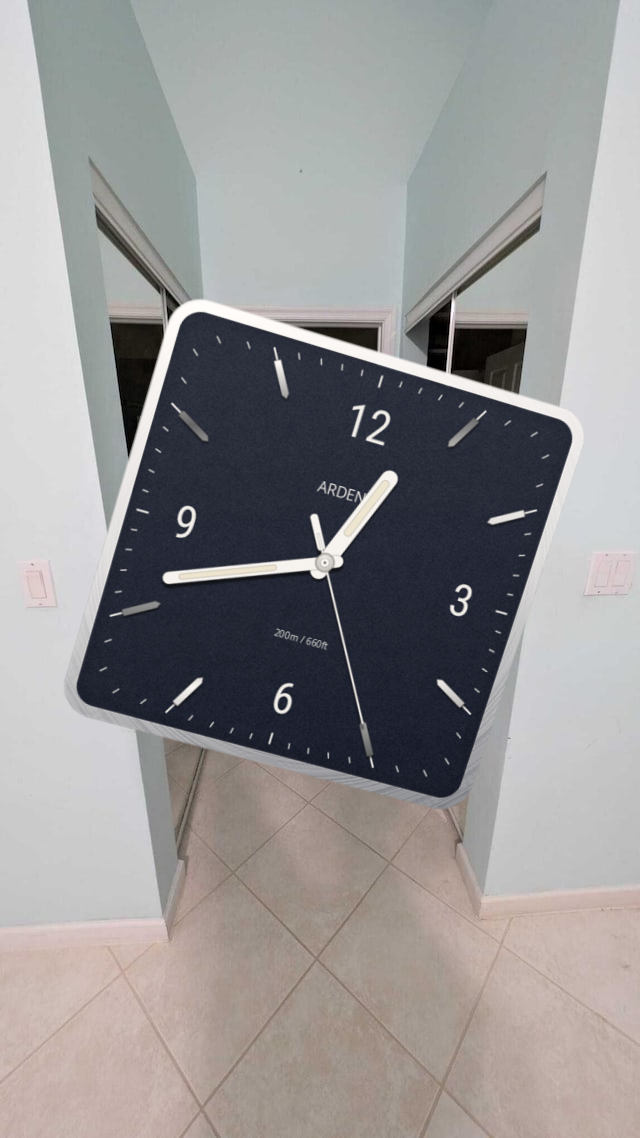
12:41:25
